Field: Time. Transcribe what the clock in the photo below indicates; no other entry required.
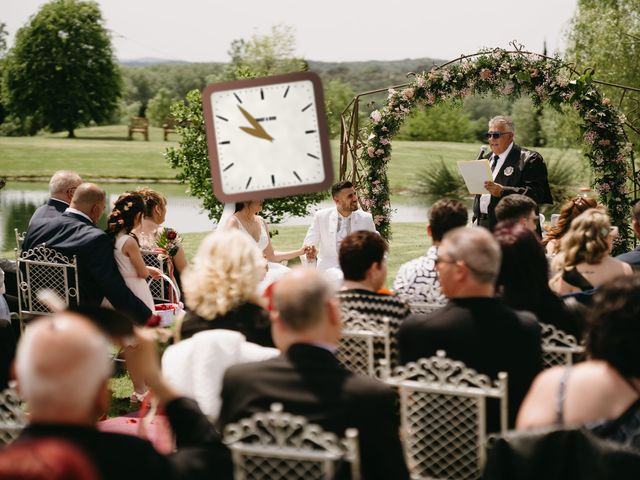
9:54
